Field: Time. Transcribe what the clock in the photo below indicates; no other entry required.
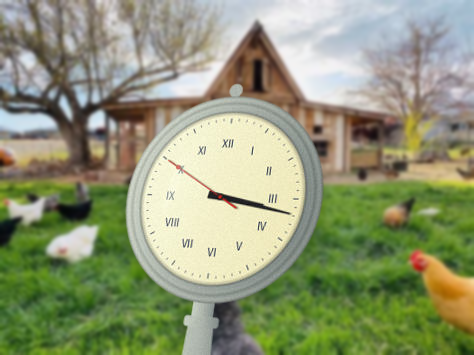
3:16:50
